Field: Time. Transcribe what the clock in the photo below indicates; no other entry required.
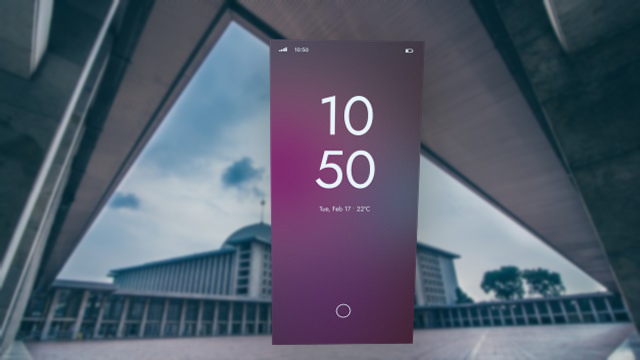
10:50
